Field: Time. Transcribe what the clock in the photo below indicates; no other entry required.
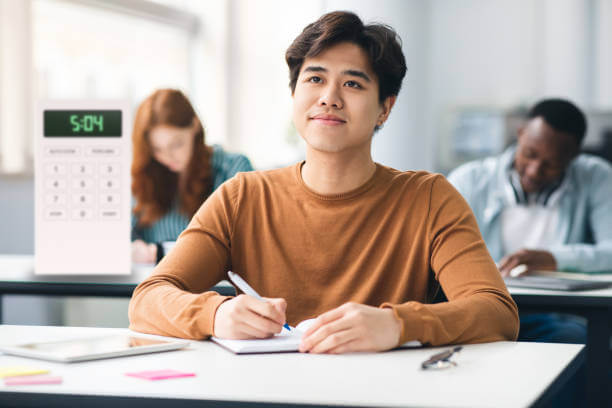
5:04
